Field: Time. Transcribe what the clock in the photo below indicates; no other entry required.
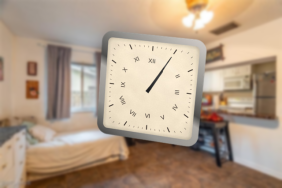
1:05
